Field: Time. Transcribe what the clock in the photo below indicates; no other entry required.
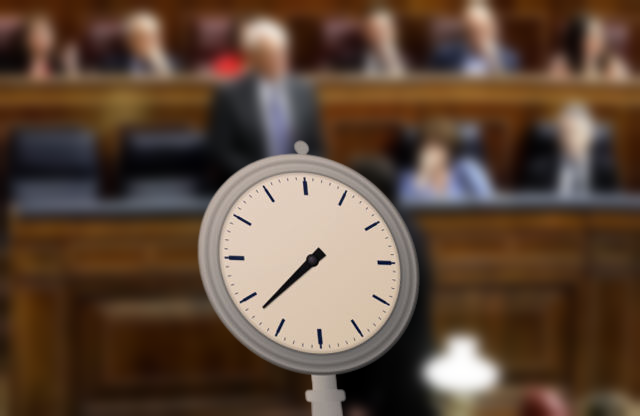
7:38
